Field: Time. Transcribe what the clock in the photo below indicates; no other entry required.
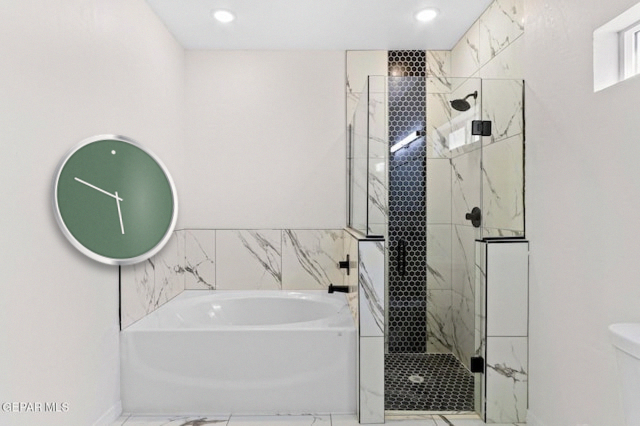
5:49
